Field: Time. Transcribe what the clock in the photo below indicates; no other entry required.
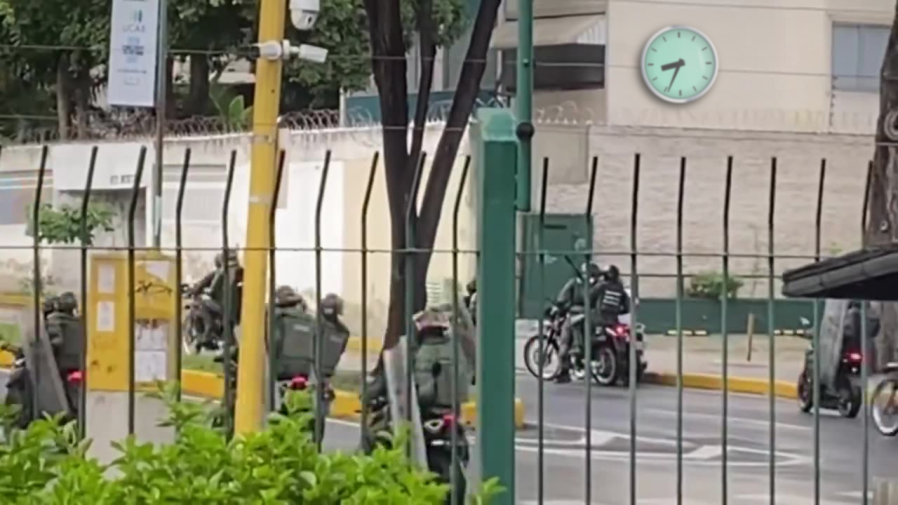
8:34
